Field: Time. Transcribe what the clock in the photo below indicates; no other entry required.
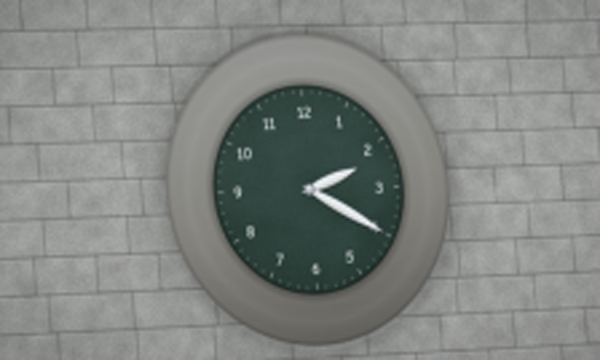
2:20
